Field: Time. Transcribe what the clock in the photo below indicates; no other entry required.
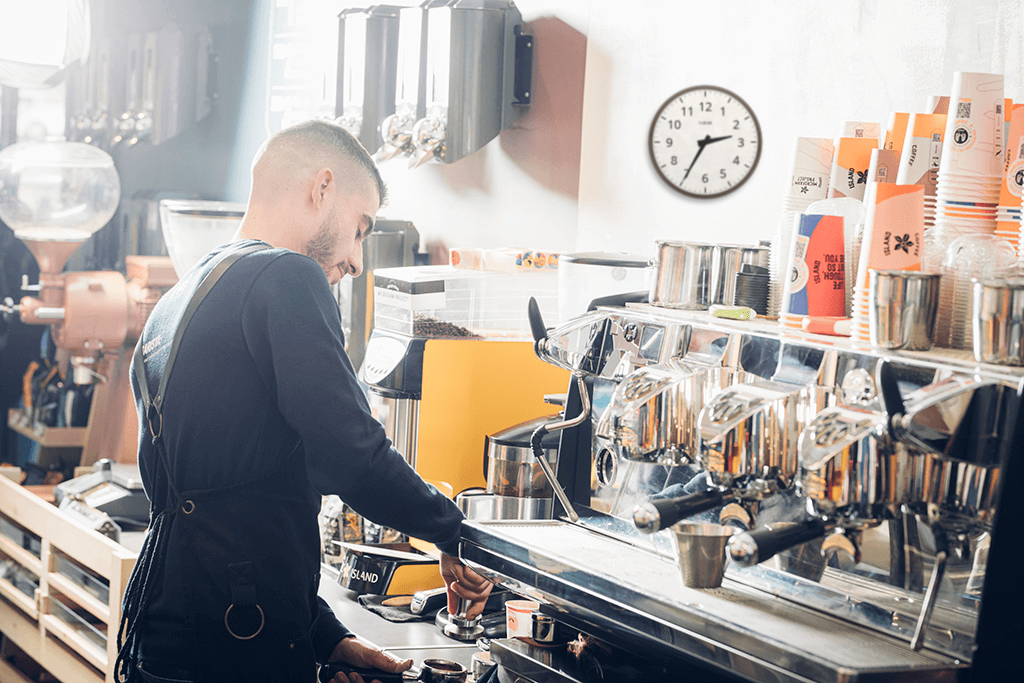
2:35
